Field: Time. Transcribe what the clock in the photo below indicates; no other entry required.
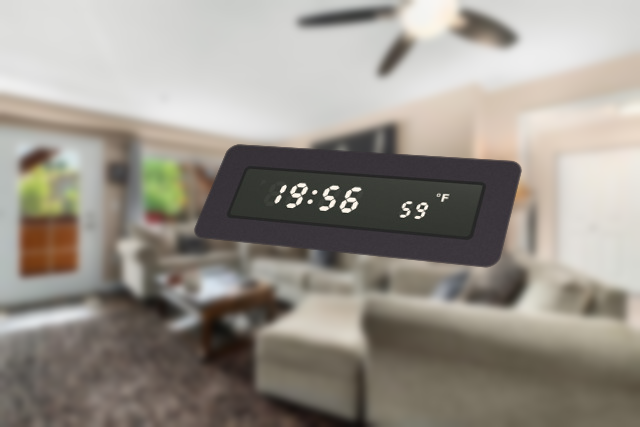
19:56
